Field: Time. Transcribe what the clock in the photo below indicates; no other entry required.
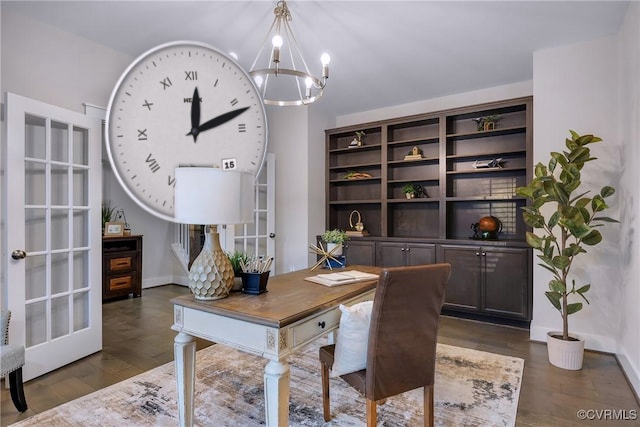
12:12
